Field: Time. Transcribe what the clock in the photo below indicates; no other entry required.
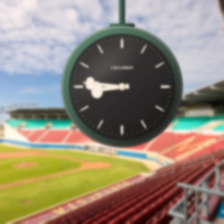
8:46
